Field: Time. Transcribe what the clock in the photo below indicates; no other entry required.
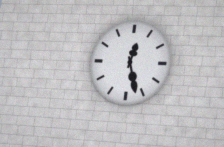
12:27
